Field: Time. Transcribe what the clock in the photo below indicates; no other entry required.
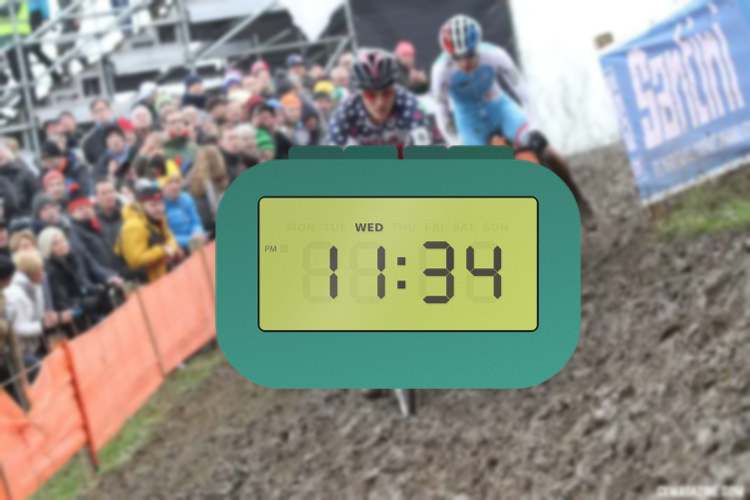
11:34
